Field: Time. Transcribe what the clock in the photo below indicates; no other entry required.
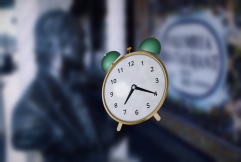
7:20
